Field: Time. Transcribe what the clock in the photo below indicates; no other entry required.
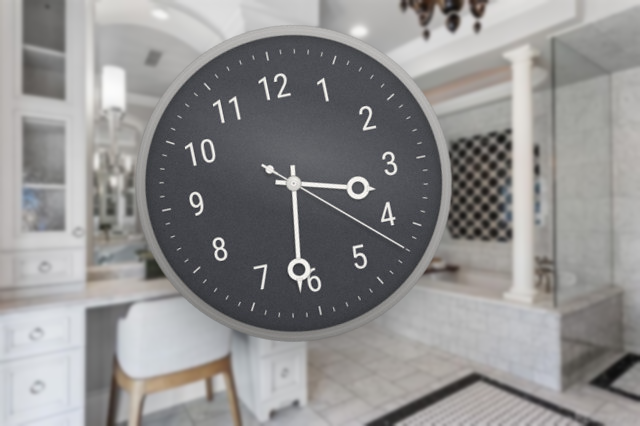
3:31:22
